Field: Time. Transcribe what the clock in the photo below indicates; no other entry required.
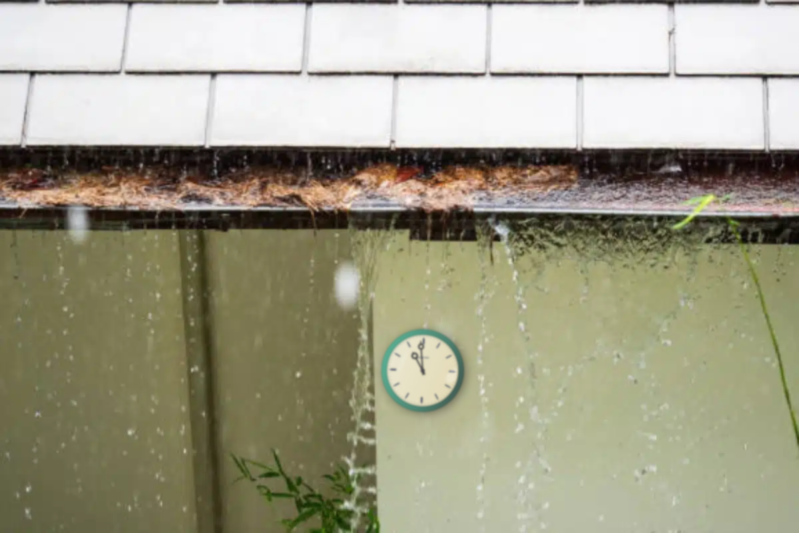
10:59
